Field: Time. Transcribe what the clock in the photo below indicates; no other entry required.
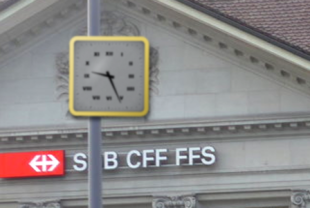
9:26
